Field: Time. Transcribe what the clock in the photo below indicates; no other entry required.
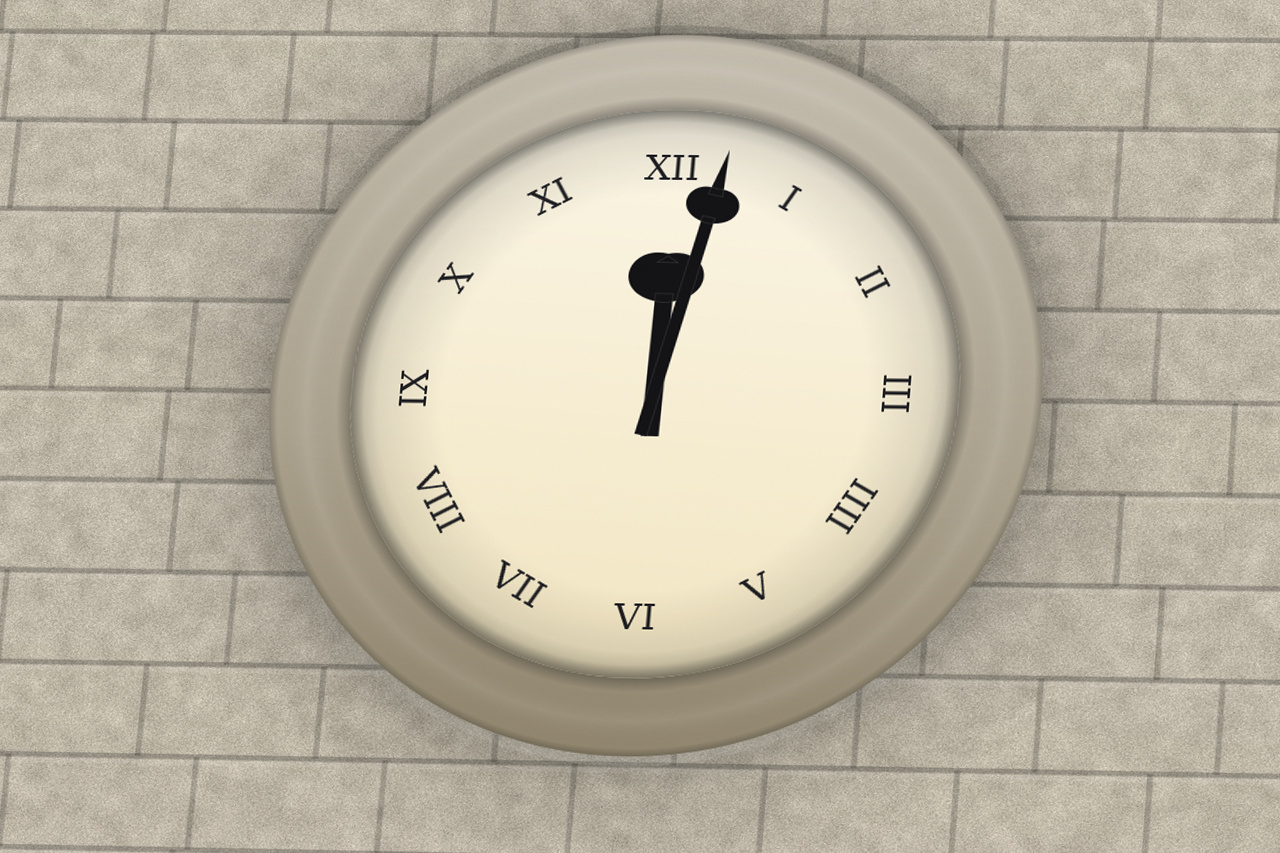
12:02
